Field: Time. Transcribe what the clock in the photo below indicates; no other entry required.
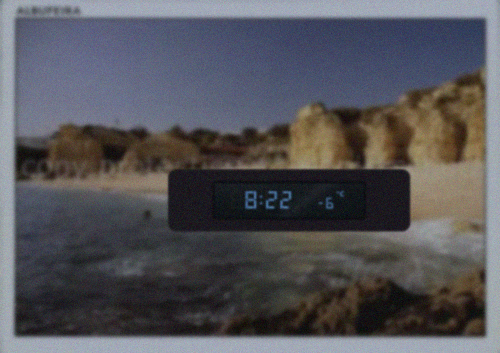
8:22
